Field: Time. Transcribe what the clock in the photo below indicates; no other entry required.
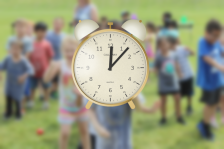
12:07
